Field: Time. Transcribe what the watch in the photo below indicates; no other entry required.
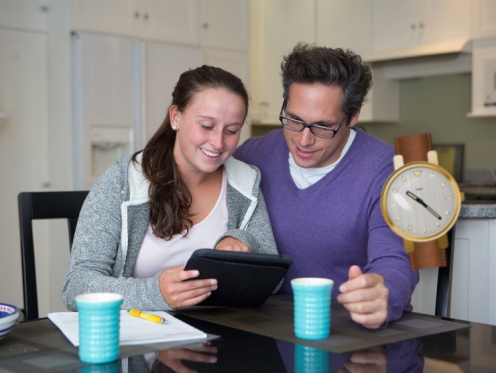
10:23
